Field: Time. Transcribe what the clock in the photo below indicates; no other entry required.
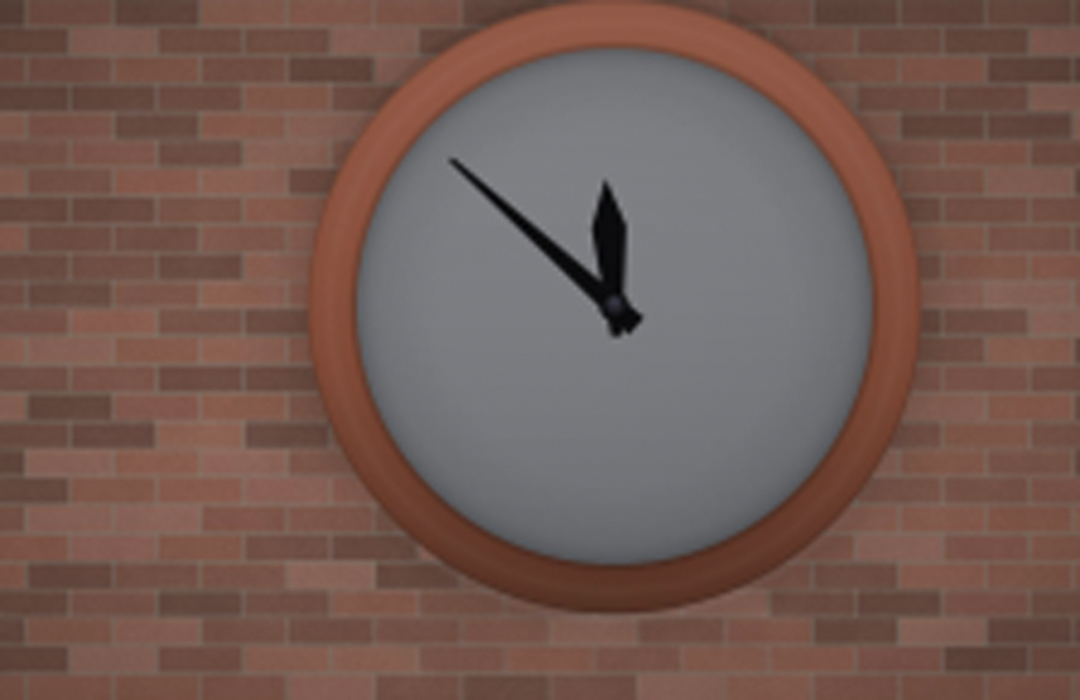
11:52
